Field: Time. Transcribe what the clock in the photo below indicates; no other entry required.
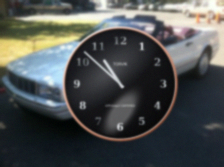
10:52
